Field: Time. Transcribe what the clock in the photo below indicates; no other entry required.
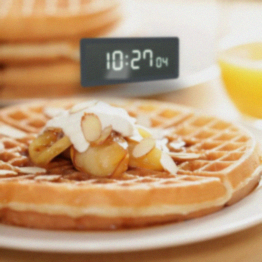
10:27
